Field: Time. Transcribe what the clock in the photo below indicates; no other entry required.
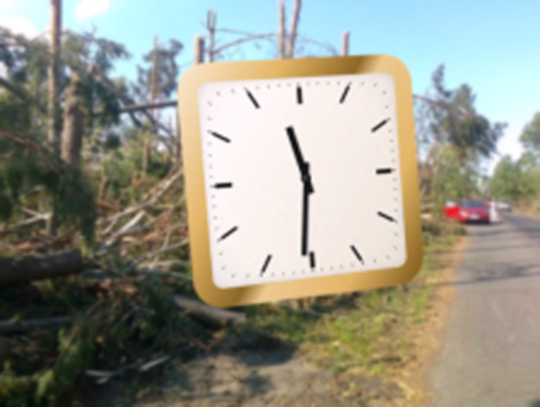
11:31
